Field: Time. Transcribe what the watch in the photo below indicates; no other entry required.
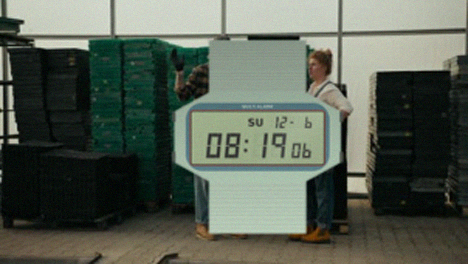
8:19:06
